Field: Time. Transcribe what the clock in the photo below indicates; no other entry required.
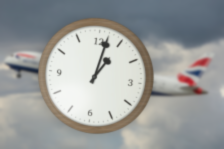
1:02
